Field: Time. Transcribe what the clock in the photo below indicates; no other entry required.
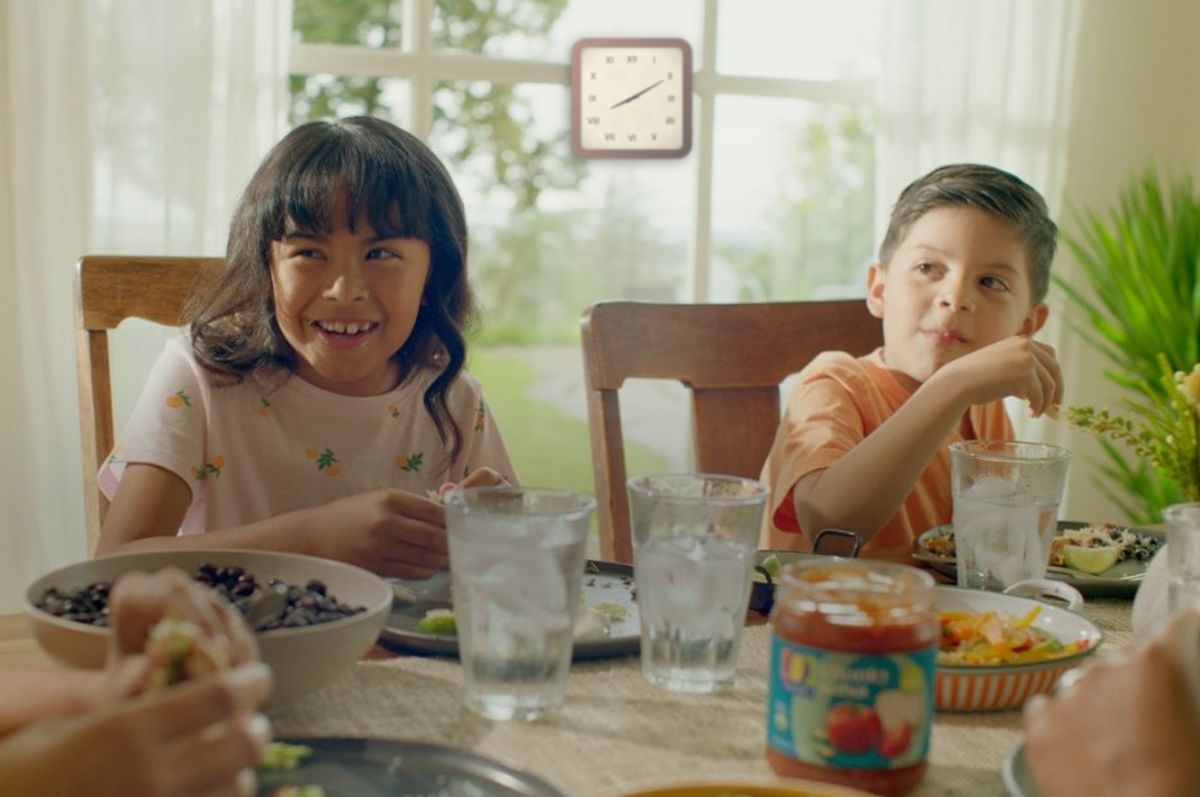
8:10
